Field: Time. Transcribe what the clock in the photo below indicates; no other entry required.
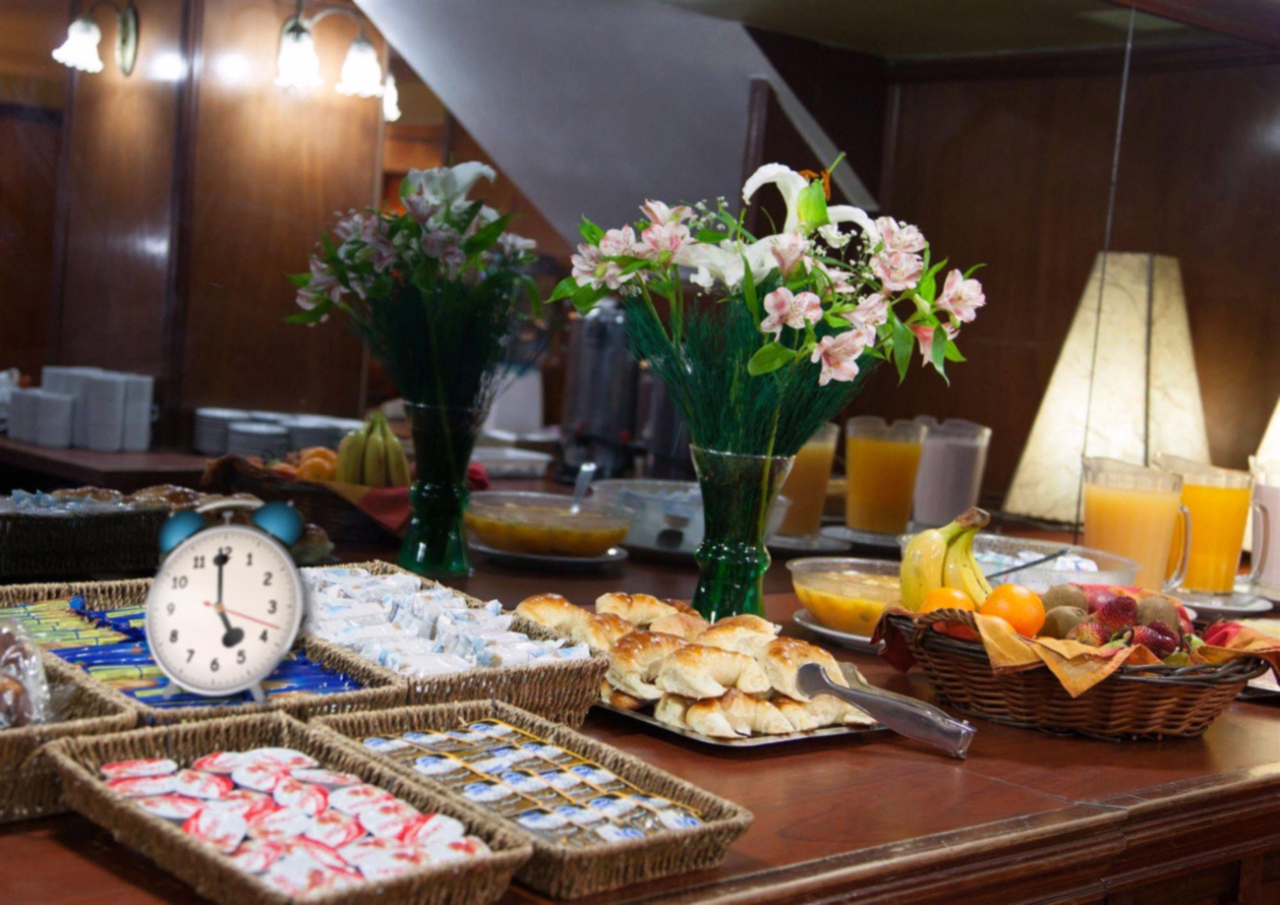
4:59:18
